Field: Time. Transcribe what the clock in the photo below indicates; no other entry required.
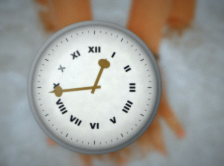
12:44
